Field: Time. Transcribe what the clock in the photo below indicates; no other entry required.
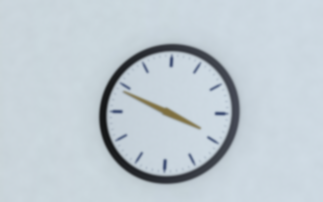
3:49
